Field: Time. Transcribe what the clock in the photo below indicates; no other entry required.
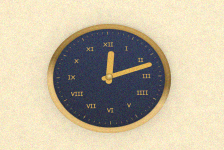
12:12
